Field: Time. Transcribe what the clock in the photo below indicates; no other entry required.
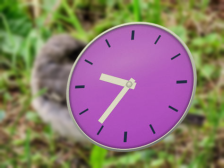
9:36
